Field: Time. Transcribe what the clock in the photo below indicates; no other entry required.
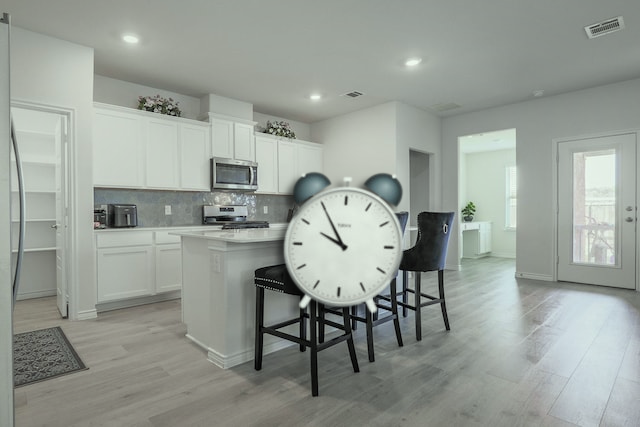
9:55
